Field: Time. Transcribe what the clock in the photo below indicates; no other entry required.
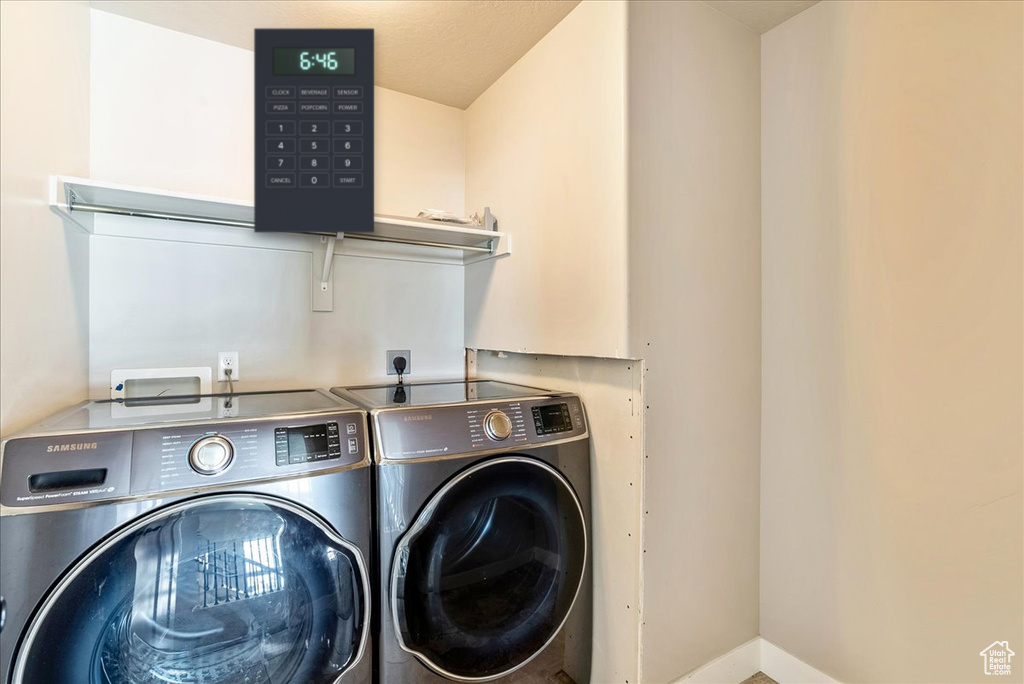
6:46
